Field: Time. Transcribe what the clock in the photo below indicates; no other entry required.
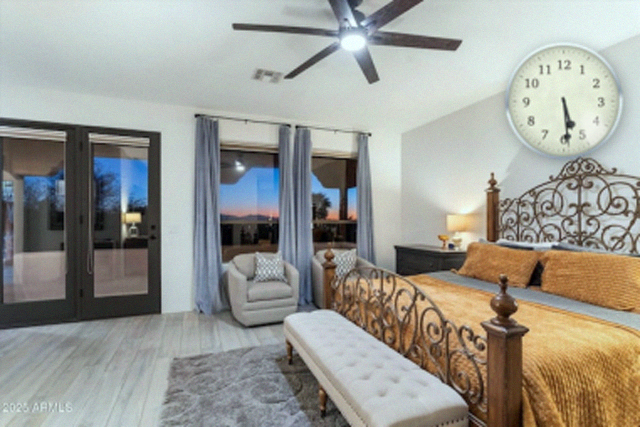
5:29
